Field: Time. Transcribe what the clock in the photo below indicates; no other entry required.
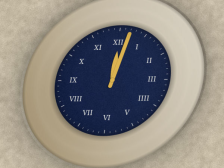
12:02
